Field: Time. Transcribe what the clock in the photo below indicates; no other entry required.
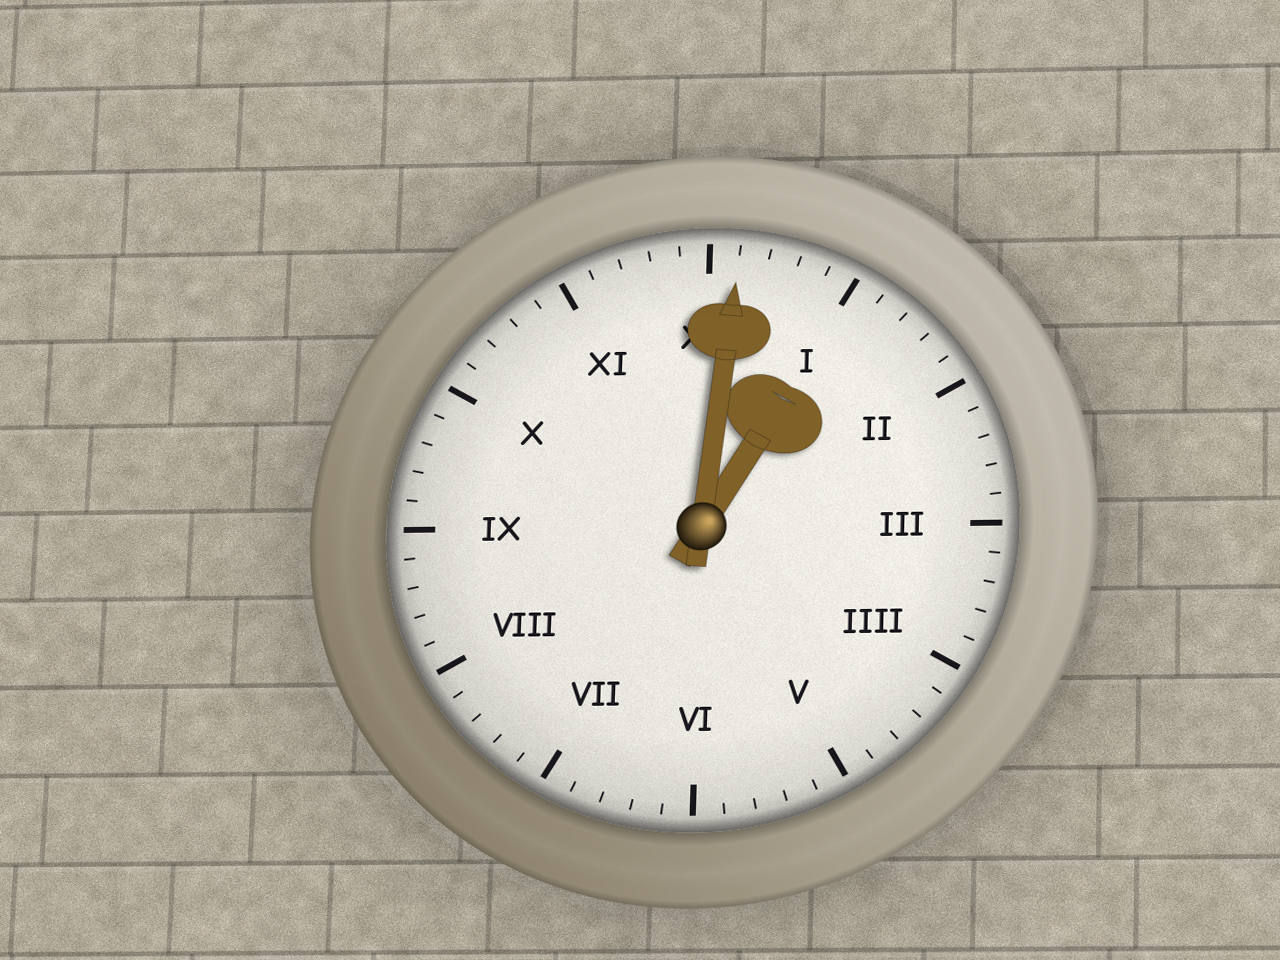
1:01
